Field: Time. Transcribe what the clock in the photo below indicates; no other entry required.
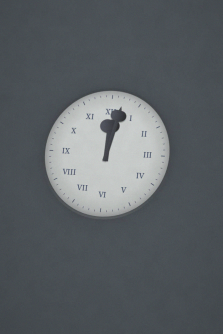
12:02
